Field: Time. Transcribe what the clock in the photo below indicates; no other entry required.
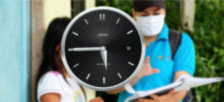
5:45
